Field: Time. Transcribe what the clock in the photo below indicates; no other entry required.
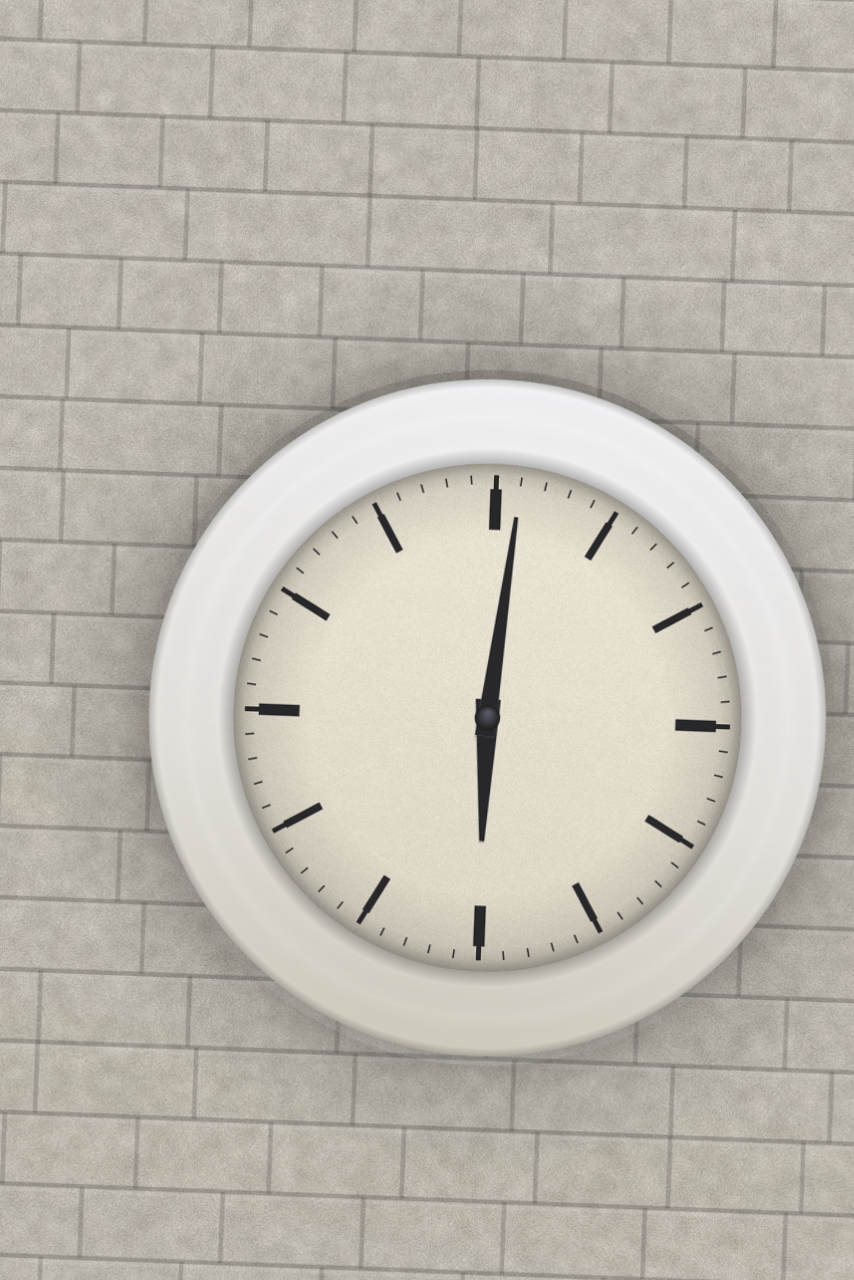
6:01
